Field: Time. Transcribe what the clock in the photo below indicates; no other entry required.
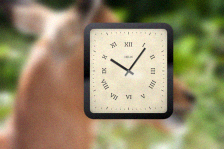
10:06
